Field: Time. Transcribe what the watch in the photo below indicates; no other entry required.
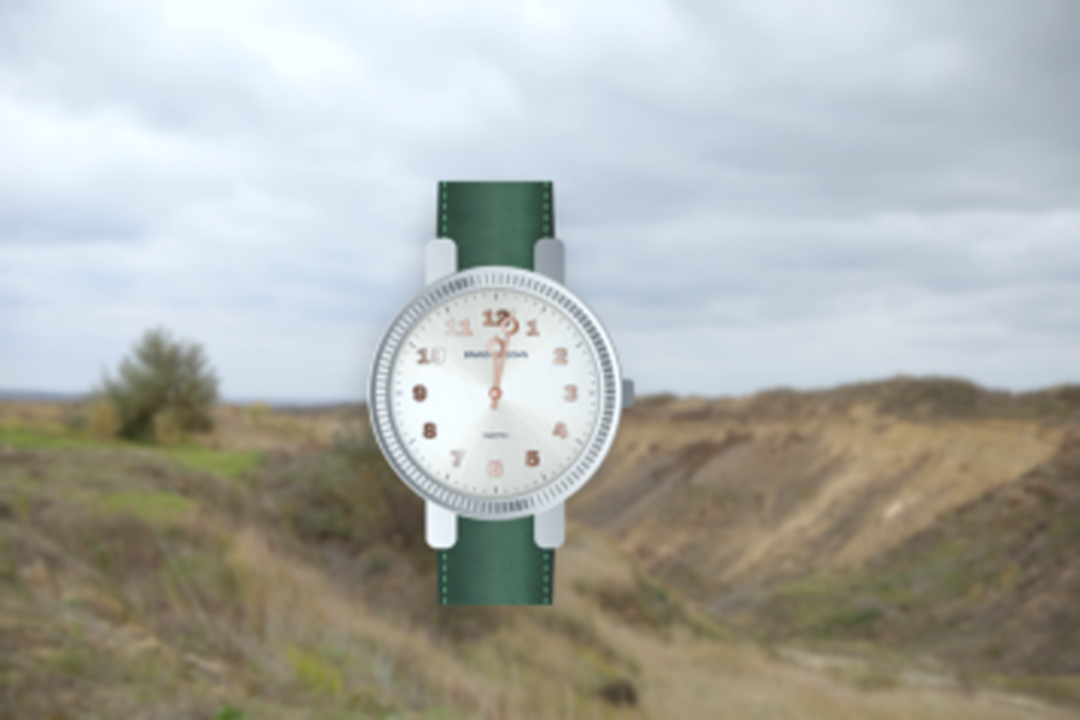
12:02
